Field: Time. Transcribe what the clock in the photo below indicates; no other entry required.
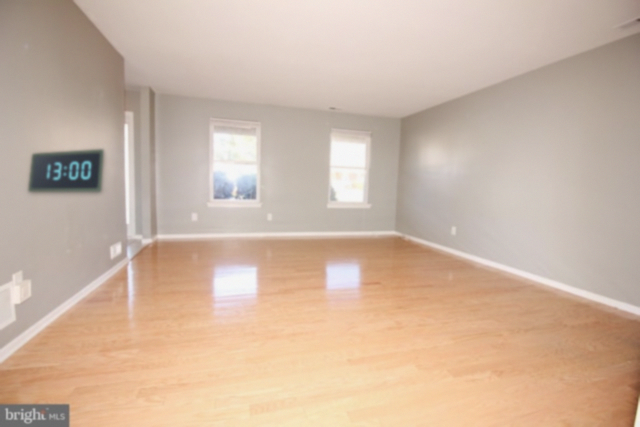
13:00
